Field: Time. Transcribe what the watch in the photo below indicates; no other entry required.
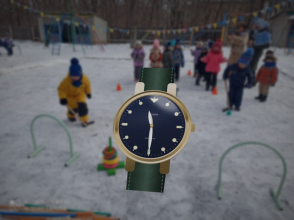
11:30
